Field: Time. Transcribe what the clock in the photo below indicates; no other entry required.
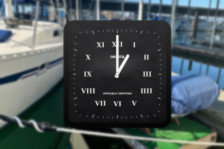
1:00
